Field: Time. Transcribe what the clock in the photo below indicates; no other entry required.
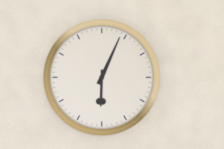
6:04
